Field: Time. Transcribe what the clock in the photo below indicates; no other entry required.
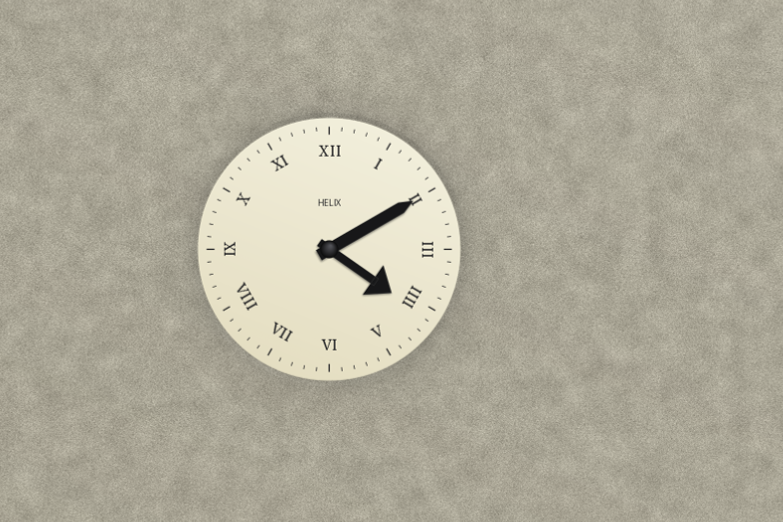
4:10
